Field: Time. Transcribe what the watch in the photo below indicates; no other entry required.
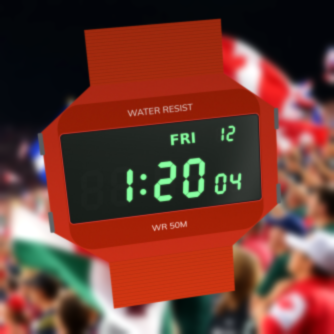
1:20:04
